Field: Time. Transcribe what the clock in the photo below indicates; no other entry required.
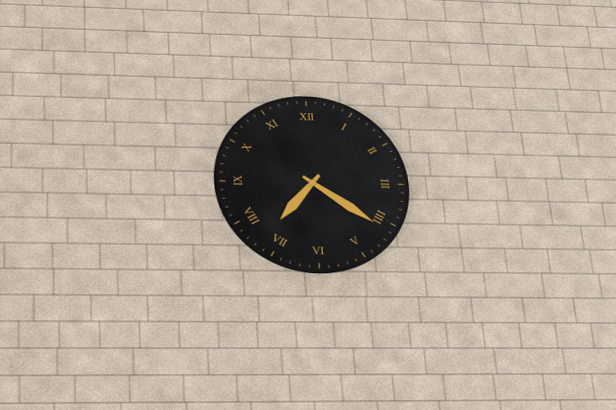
7:21
